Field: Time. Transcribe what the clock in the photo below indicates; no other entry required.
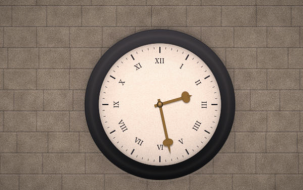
2:28
